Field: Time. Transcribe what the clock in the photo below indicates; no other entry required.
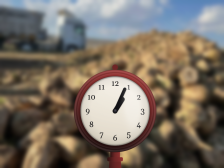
1:04
